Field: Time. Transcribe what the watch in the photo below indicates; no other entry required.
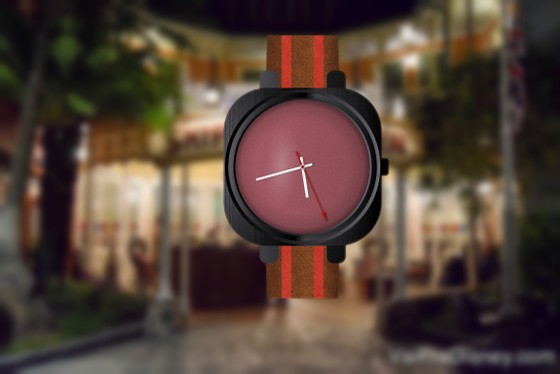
5:42:26
